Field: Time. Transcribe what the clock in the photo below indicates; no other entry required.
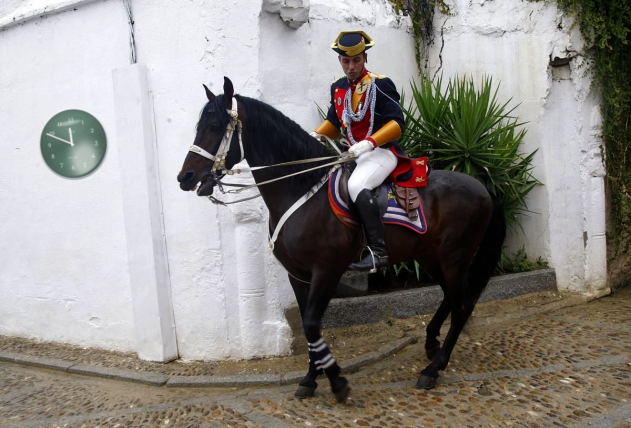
11:49
